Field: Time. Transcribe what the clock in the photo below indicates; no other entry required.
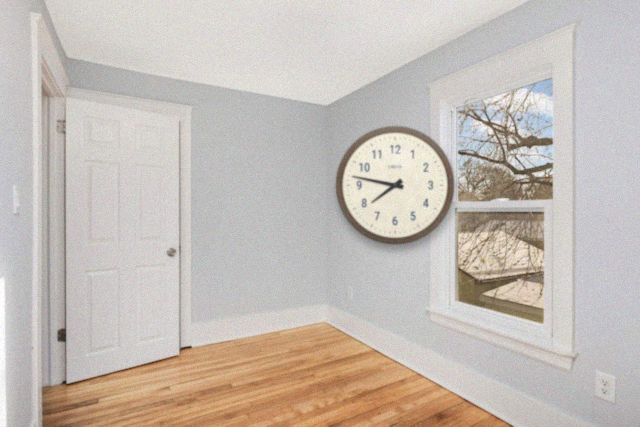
7:47
